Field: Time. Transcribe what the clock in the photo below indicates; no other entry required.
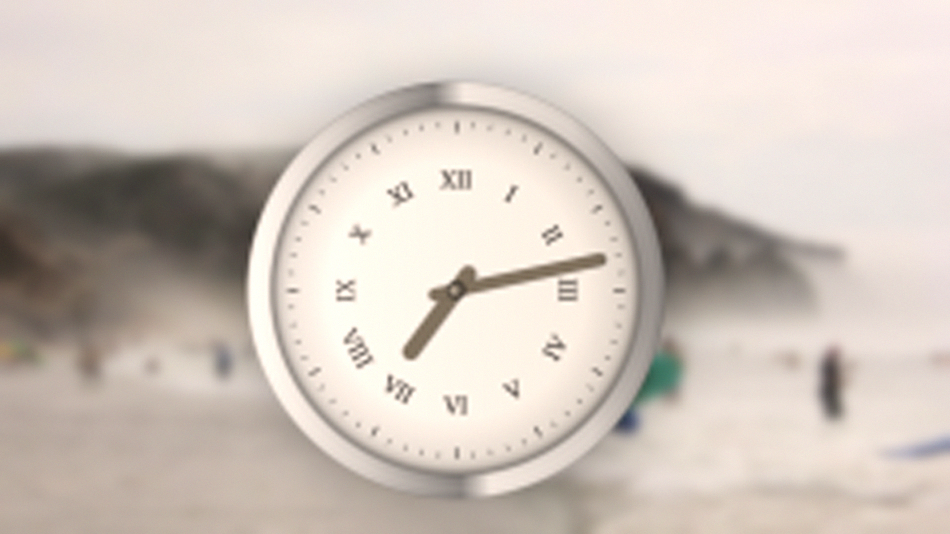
7:13
